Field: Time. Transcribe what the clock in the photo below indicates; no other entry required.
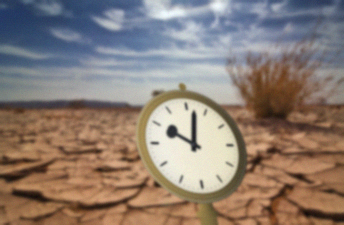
10:02
